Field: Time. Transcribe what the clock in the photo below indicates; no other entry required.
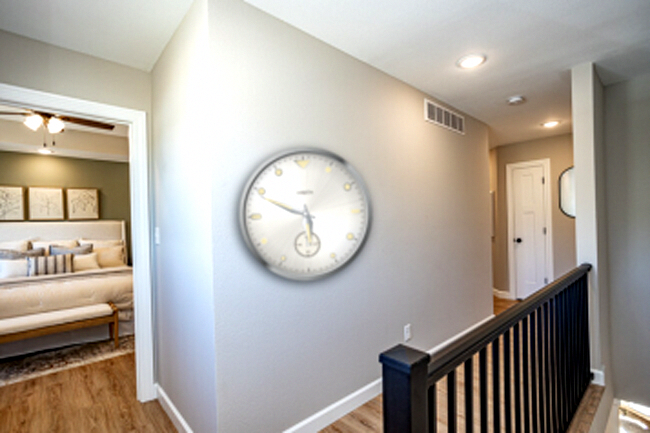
5:49
